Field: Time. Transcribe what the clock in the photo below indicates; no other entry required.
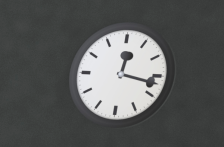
12:17
